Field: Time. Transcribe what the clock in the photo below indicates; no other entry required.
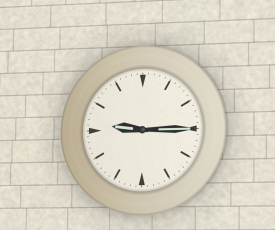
9:15
